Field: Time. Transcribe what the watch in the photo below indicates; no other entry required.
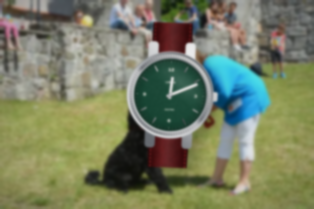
12:11
